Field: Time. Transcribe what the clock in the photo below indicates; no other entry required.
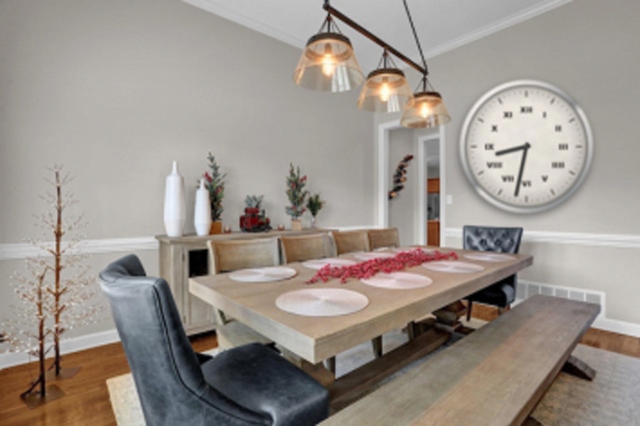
8:32
